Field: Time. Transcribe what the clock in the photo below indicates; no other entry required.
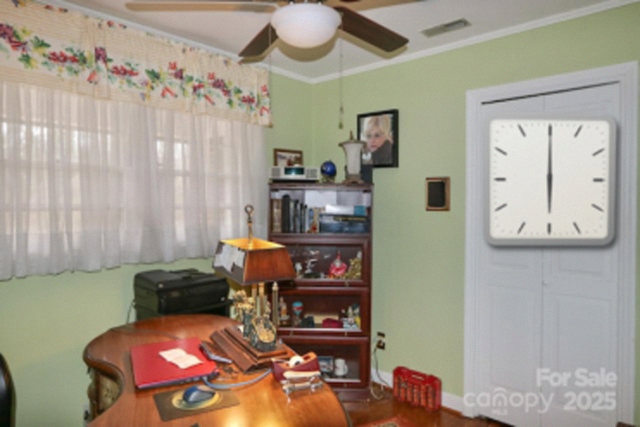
6:00
